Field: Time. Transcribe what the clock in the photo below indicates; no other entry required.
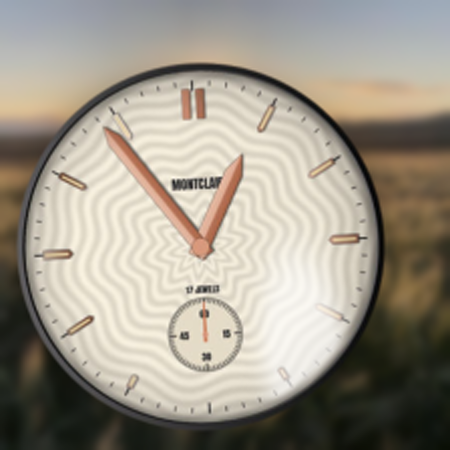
12:54
